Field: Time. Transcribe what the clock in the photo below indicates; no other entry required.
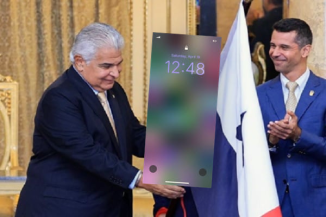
12:48
